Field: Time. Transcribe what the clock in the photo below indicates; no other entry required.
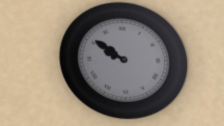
9:51
